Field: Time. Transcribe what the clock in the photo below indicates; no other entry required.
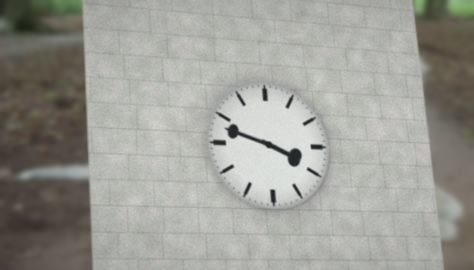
3:48
